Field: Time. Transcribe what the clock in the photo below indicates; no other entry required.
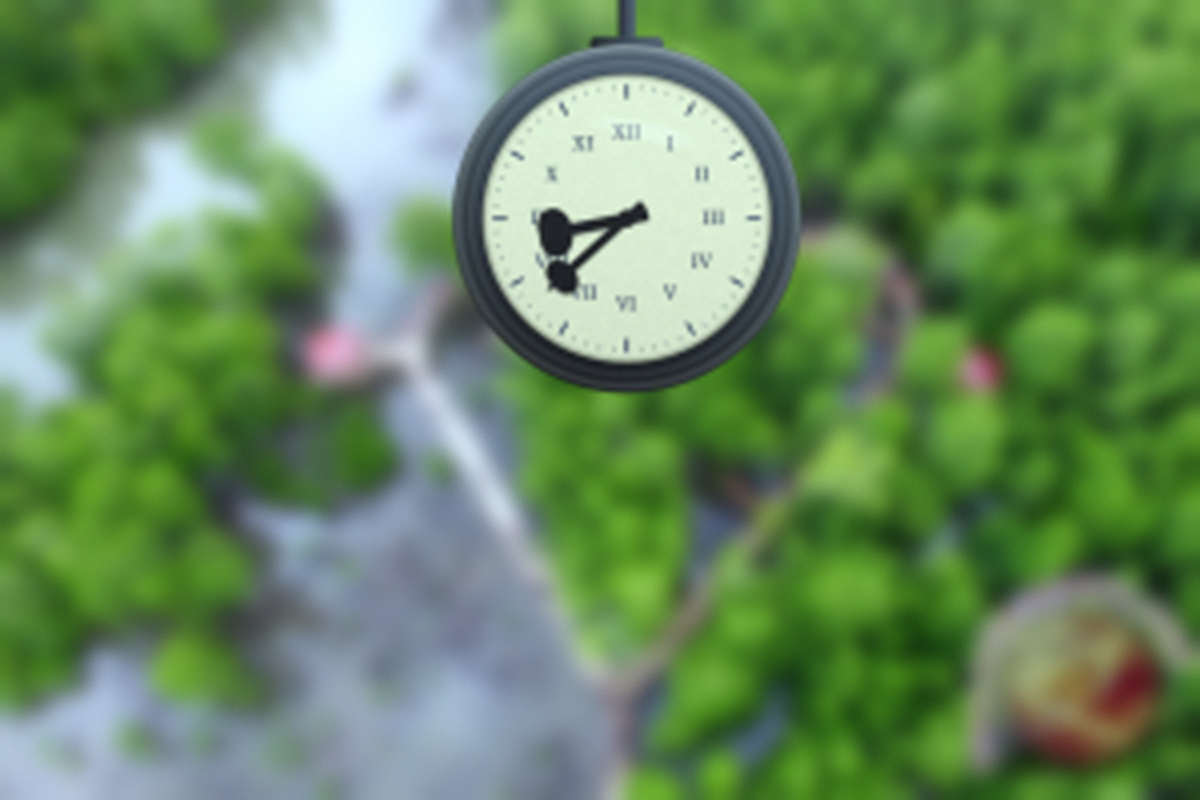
8:38
